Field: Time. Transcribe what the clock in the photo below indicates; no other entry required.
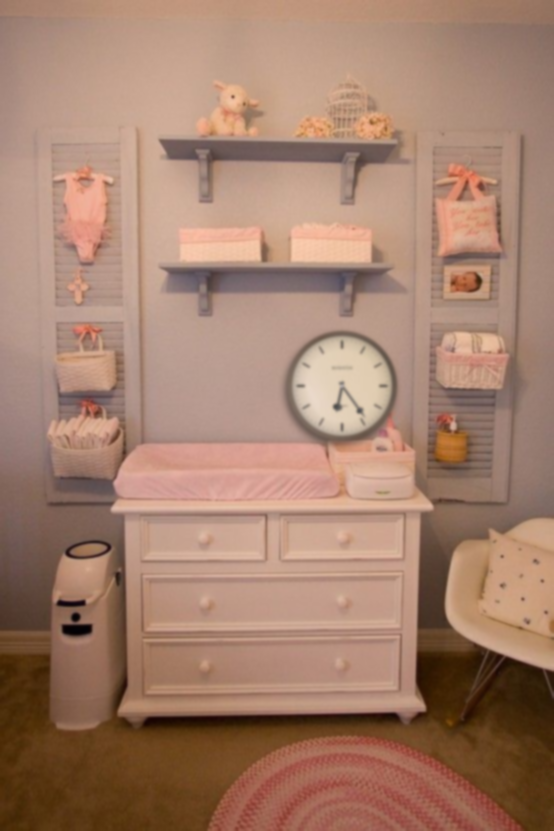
6:24
